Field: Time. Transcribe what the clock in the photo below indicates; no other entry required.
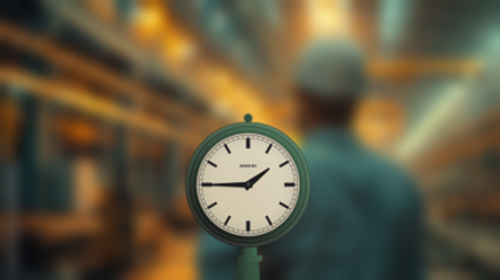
1:45
